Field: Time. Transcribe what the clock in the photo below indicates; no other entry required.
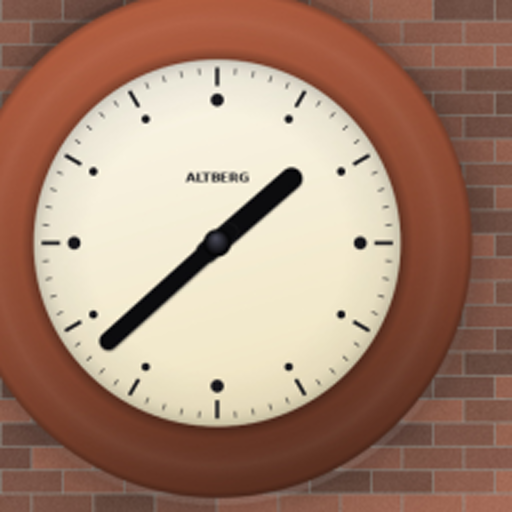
1:38
